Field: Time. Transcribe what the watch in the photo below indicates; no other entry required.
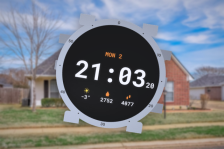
21:03:20
